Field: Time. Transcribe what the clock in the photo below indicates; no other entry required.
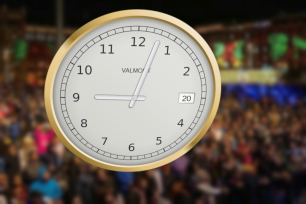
9:03
